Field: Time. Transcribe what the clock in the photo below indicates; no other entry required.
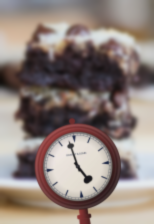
4:58
